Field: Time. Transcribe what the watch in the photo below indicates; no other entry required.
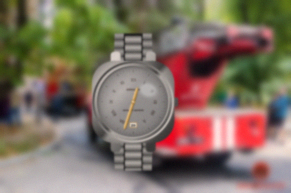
12:33
